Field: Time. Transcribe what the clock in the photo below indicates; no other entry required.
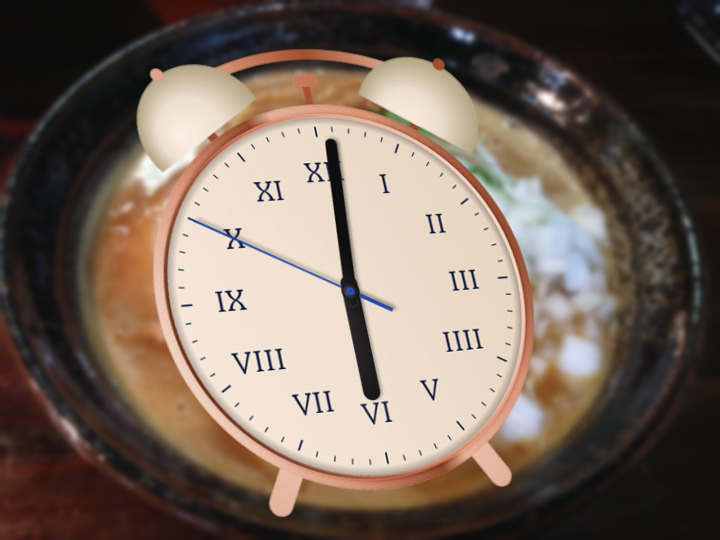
6:00:50
